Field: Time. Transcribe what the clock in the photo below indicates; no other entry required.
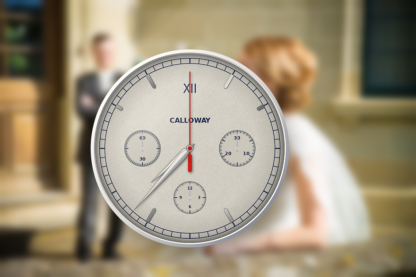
7:37
